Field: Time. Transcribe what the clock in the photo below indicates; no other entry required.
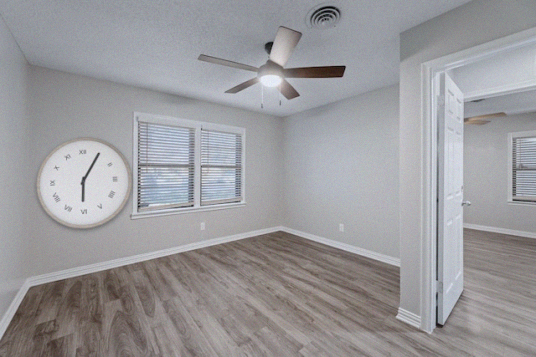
6:05
